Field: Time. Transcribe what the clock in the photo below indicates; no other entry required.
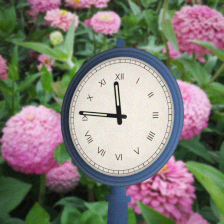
11:46
